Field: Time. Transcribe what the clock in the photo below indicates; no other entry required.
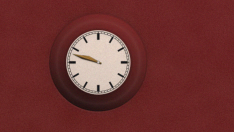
9:48
